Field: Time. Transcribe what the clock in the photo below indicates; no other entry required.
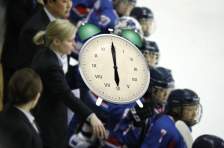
6:00
